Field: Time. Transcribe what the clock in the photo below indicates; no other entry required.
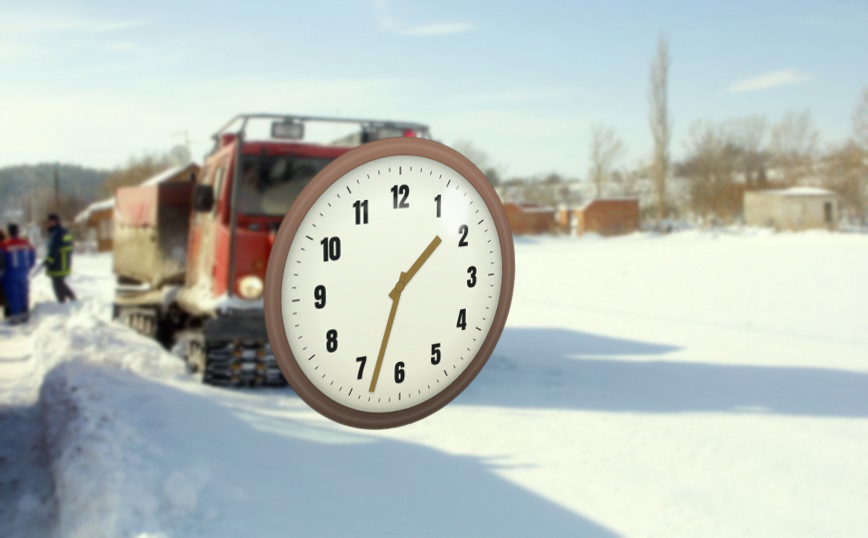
1:33
